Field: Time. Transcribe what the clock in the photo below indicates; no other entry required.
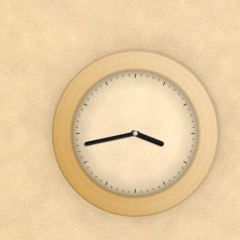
3:43
